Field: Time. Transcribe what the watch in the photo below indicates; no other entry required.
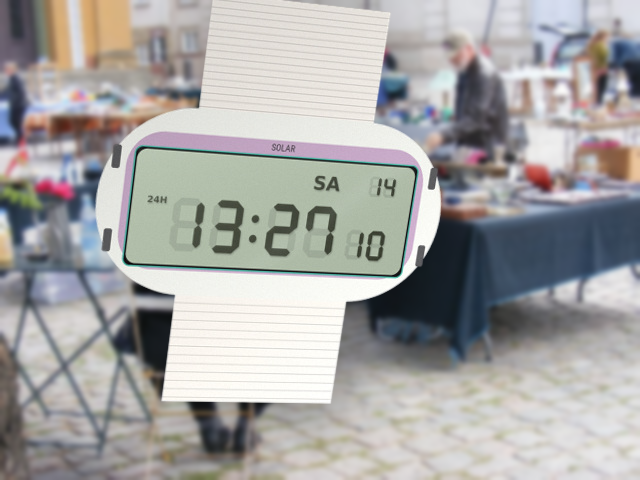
13:27:10
